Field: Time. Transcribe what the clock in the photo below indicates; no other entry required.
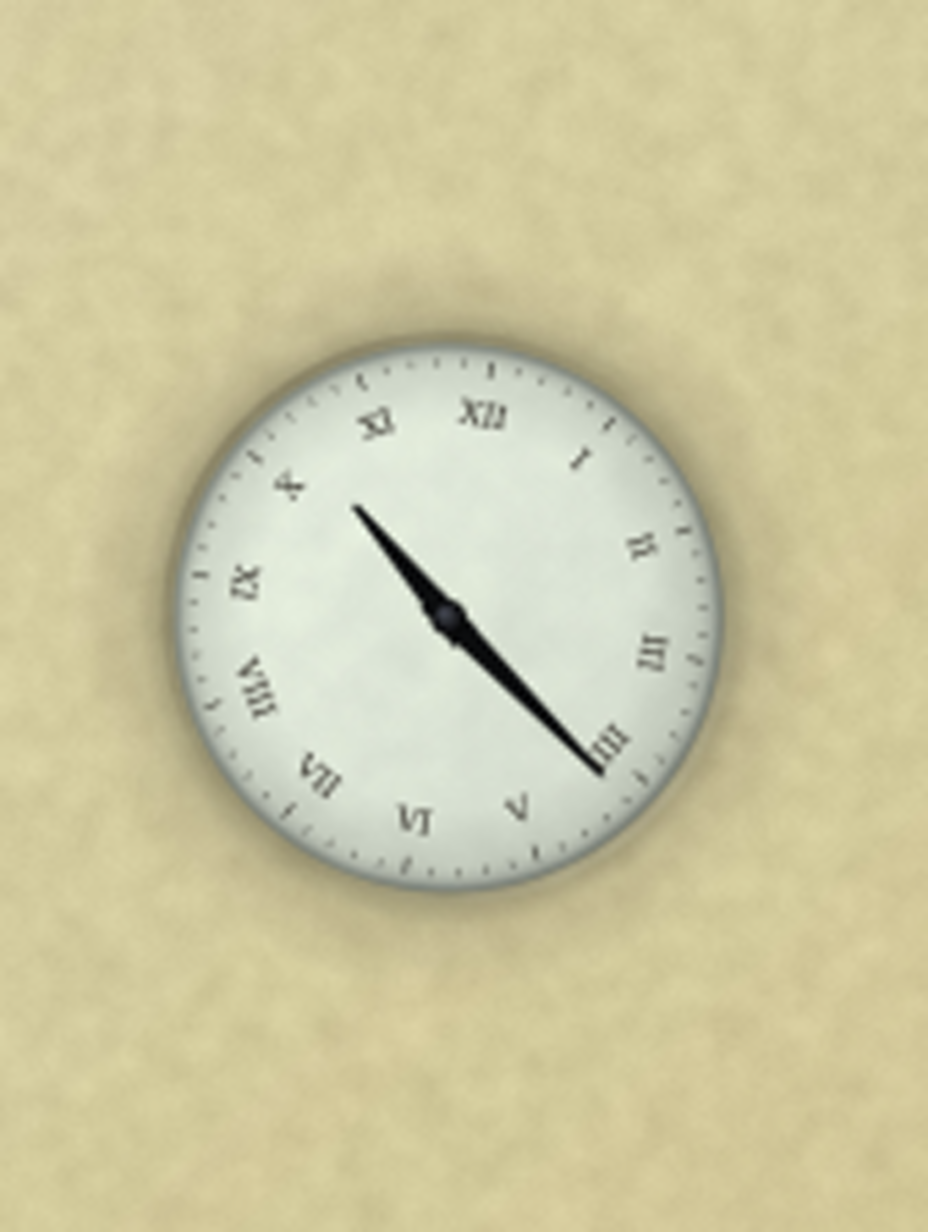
10:21
